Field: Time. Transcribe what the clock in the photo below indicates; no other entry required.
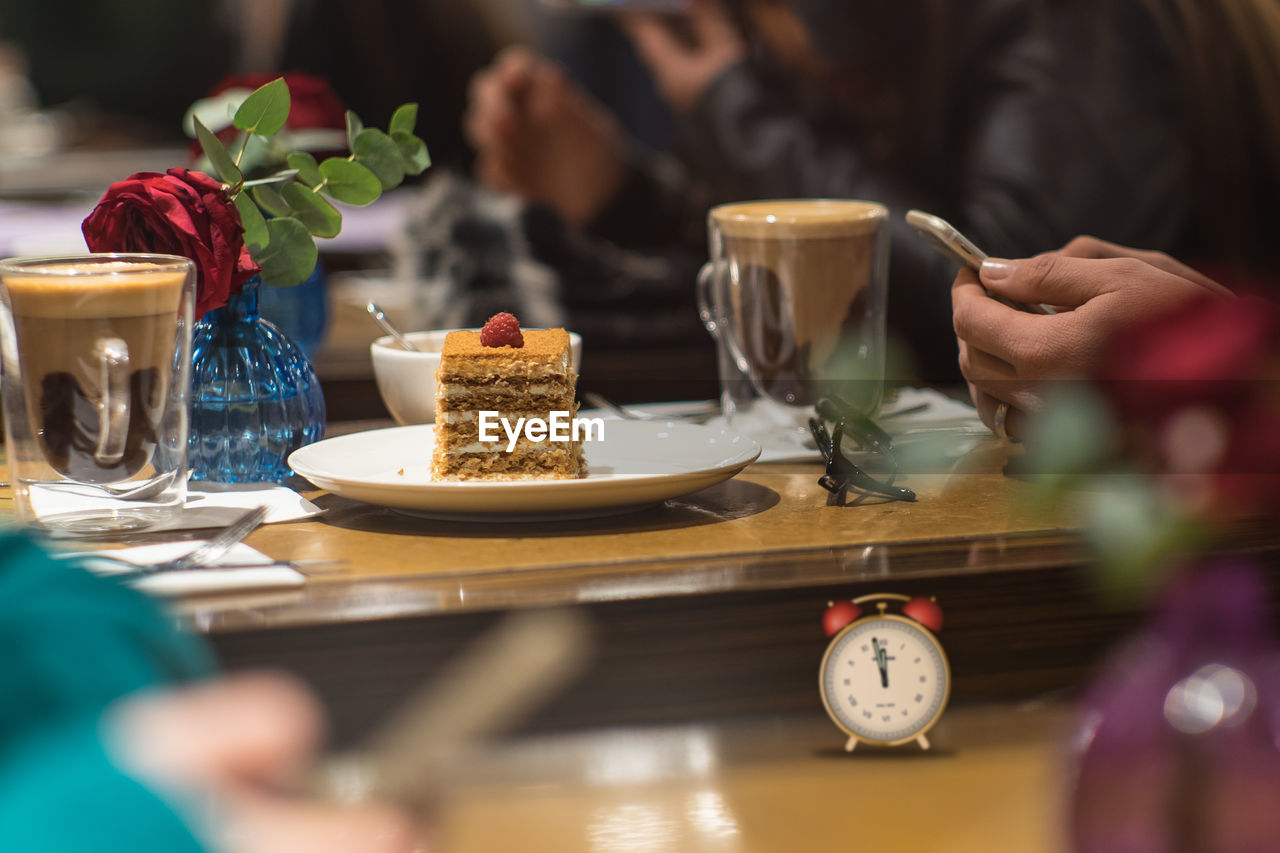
11:58
